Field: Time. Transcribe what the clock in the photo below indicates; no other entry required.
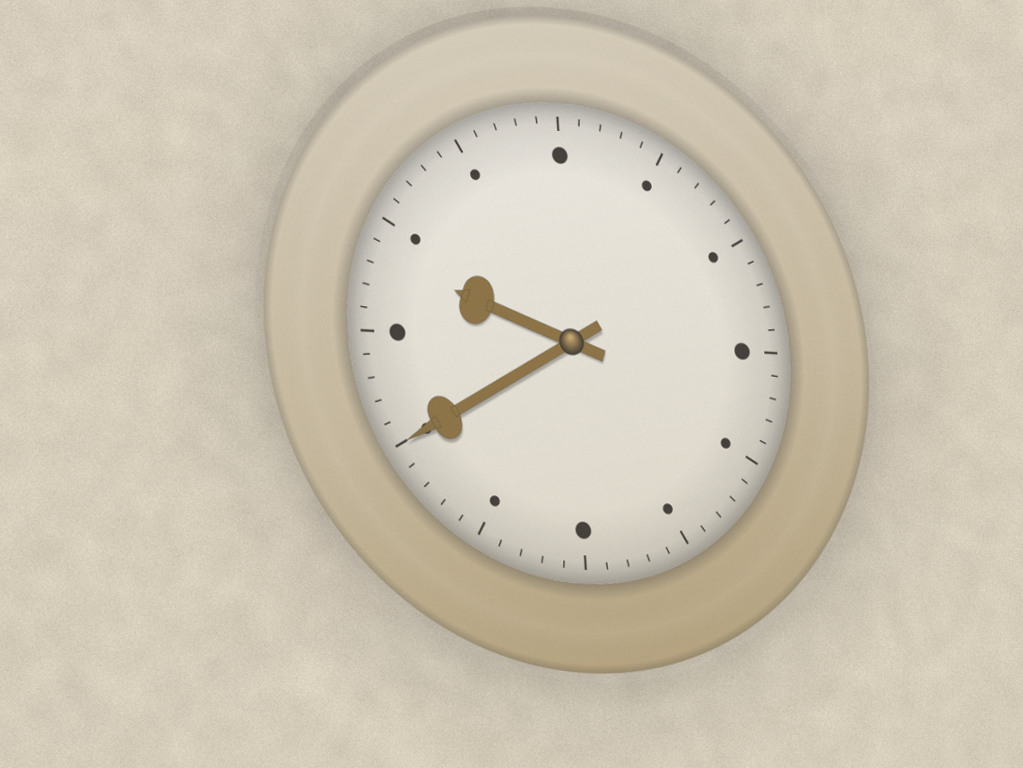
9:40
